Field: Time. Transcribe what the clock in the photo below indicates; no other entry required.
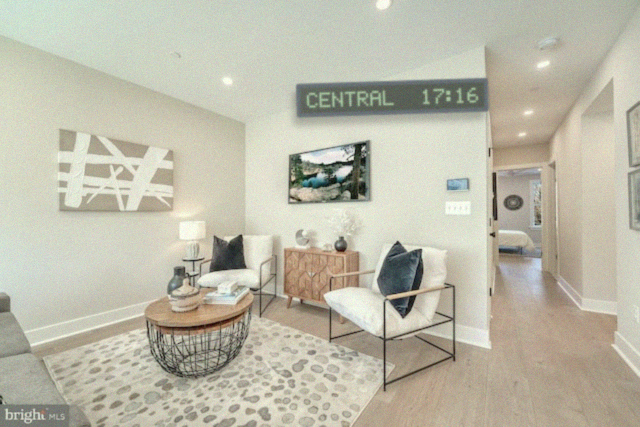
17:16
